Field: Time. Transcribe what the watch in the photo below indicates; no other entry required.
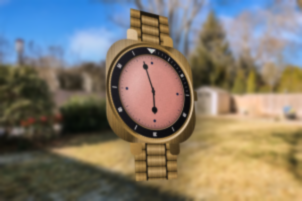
5:57
